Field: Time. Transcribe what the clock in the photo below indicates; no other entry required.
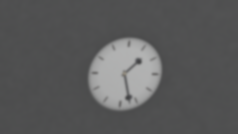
1:27
